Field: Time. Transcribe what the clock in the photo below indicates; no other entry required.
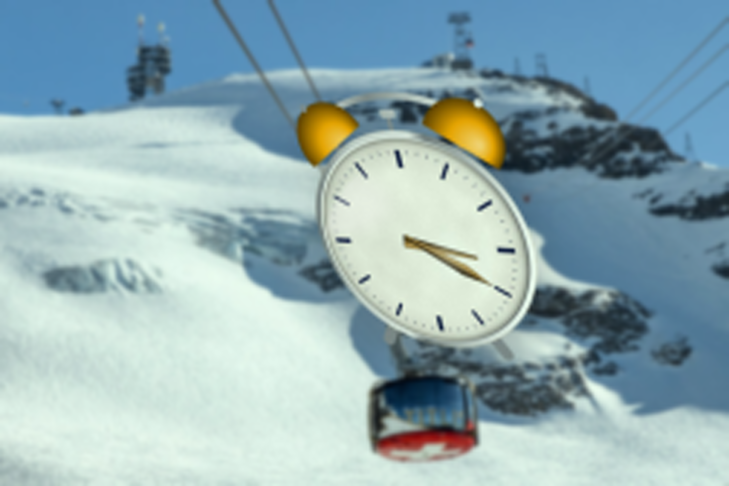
3:20
